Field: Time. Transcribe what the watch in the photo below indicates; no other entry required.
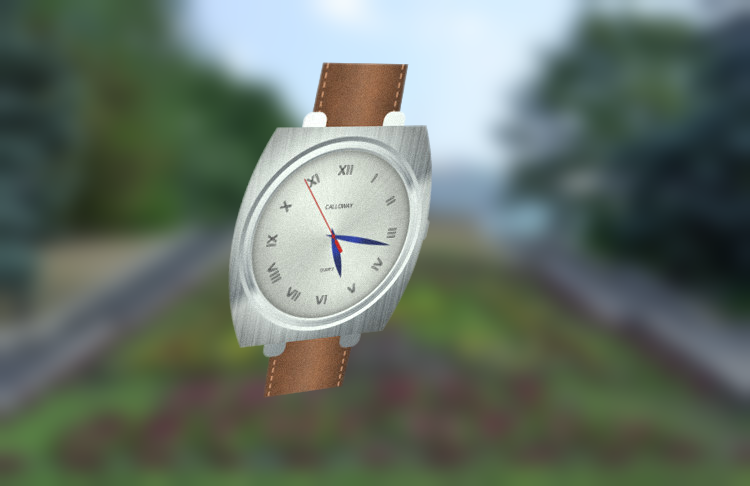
5:16:54
